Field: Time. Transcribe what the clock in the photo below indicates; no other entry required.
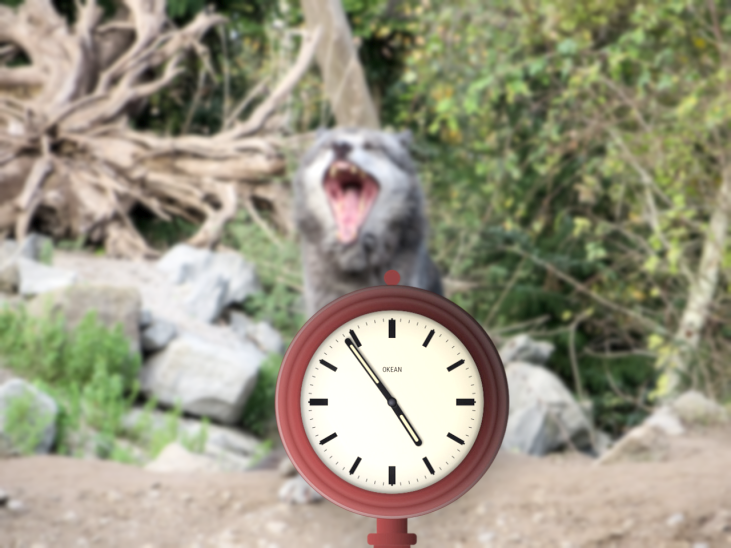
4:54
